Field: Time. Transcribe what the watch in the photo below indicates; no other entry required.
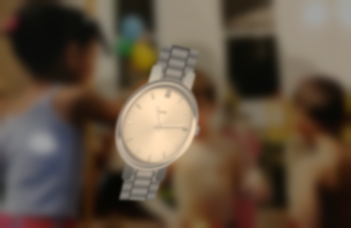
11:14
